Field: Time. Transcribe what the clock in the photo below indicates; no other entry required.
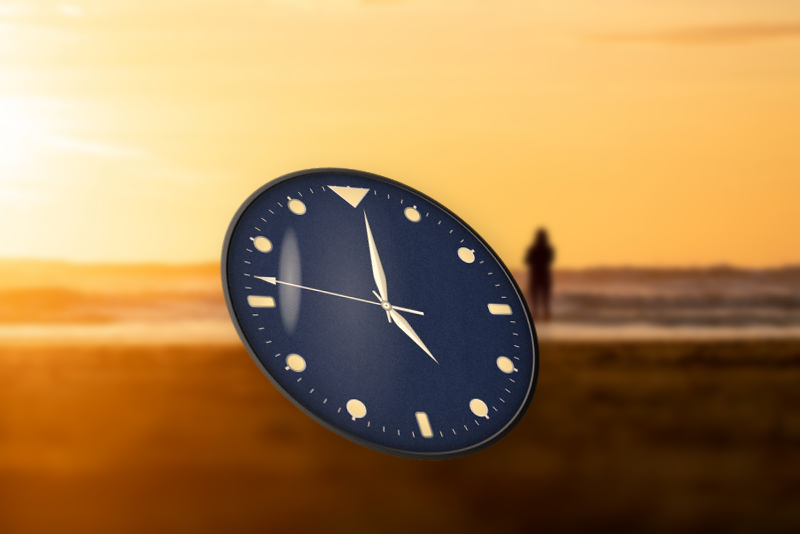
5:00:47
